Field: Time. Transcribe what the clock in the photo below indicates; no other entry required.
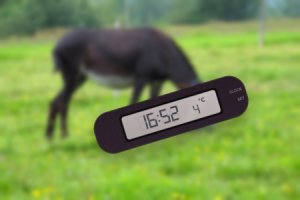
16:52
